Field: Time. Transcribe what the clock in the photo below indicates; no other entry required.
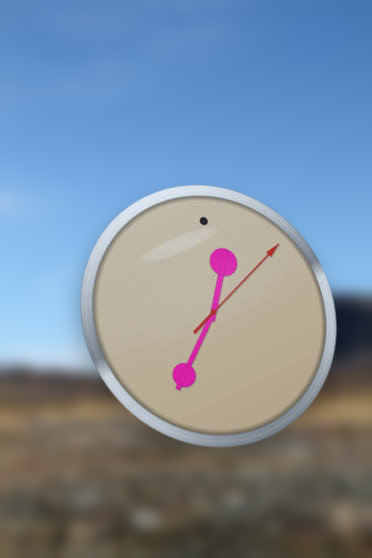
12:35:08
